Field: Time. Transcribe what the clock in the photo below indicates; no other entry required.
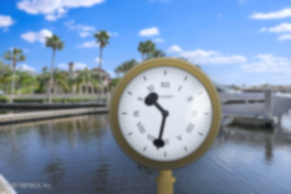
10:32
